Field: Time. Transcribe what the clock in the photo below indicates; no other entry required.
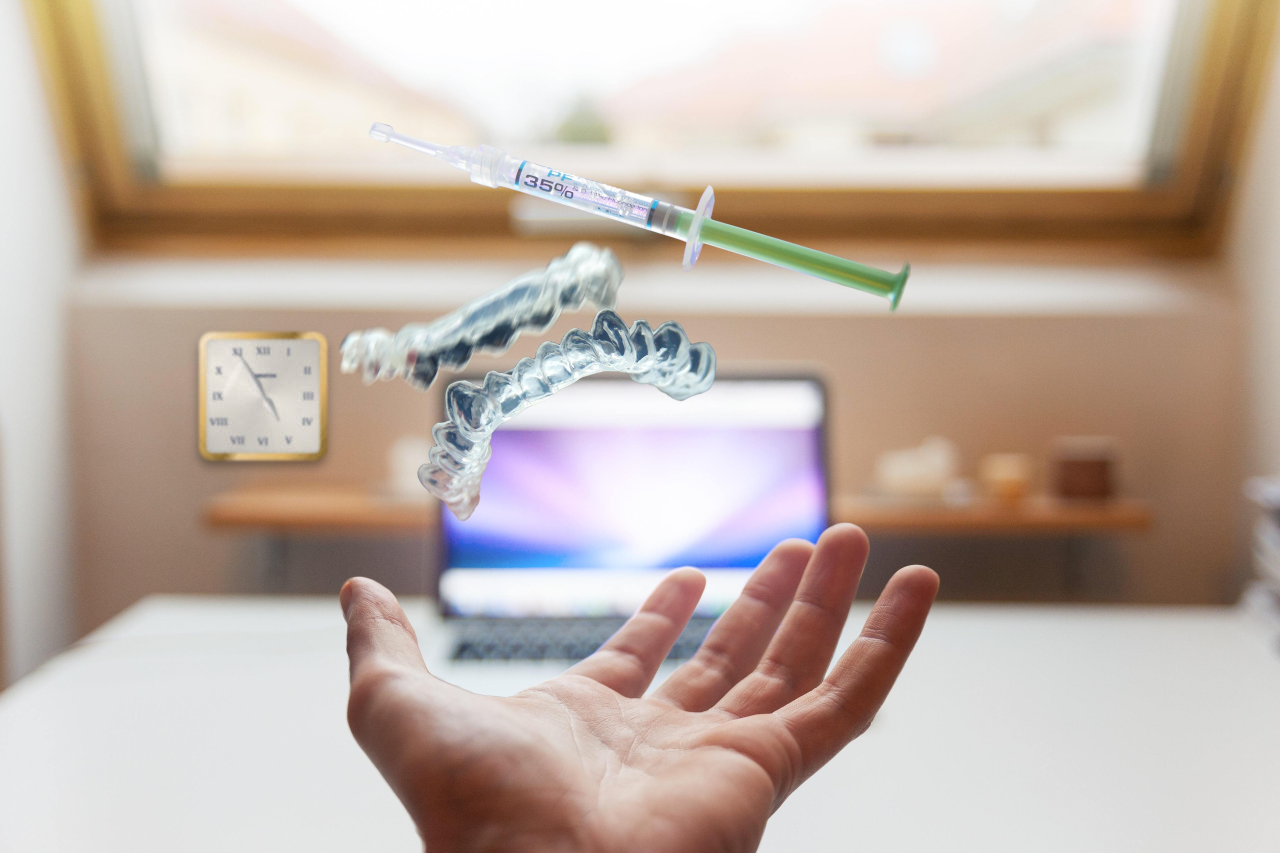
4:55
